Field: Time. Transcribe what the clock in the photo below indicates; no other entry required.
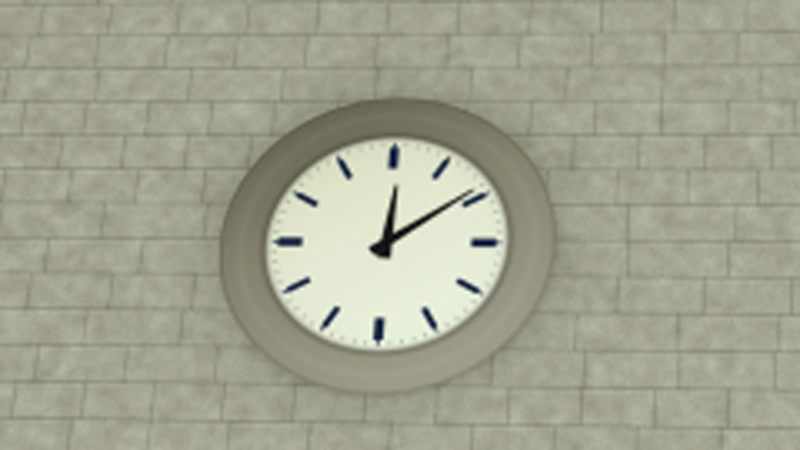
12:09
